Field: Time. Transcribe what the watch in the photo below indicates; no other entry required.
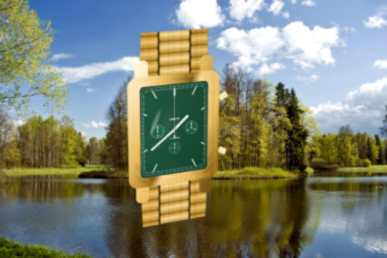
1:39
